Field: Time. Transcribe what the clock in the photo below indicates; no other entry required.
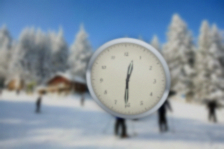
12:31
